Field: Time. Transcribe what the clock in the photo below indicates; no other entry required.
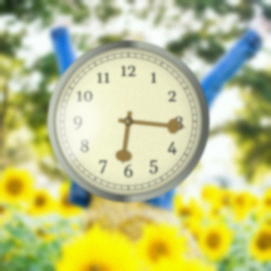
6:16
